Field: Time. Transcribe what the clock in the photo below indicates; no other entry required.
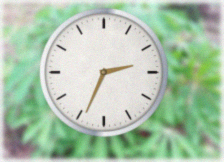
2:34
